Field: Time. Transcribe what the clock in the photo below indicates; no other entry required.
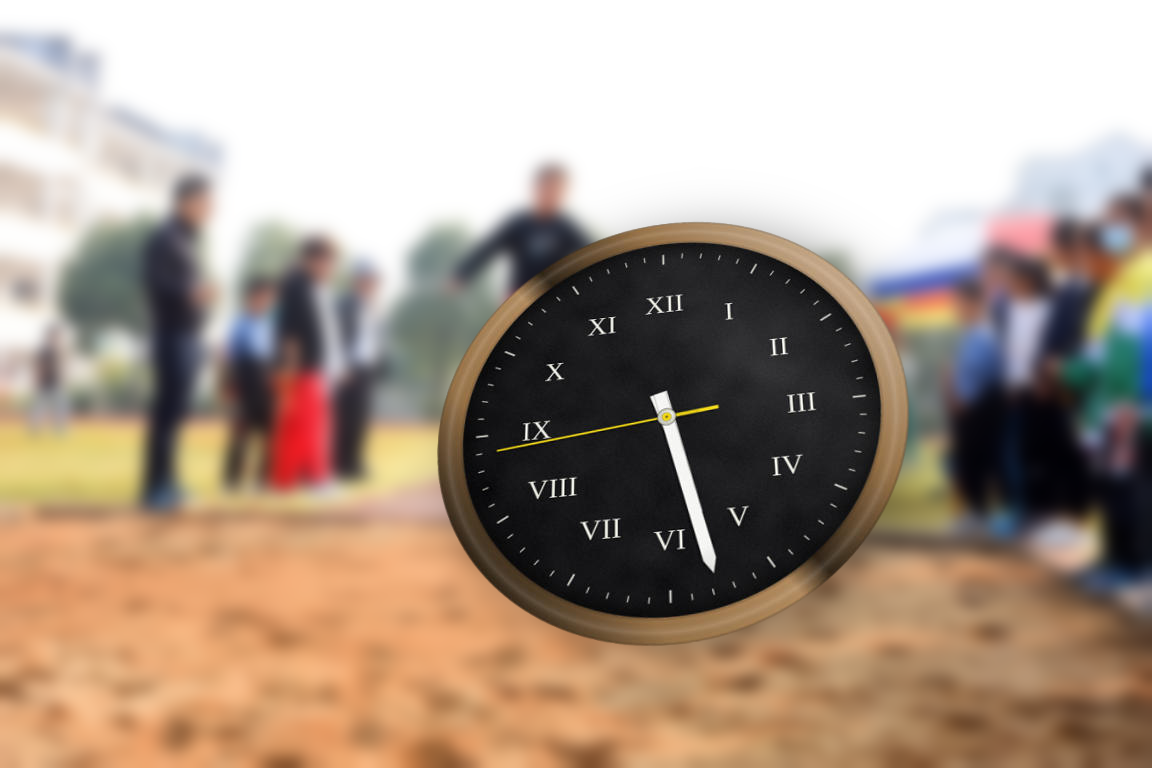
5:27:44
